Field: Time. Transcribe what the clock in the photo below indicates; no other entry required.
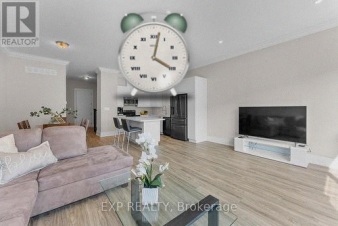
4:02
